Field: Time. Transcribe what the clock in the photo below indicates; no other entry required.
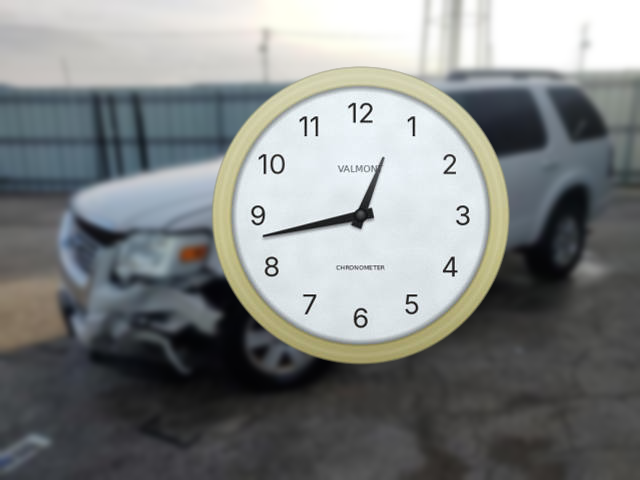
12:43
